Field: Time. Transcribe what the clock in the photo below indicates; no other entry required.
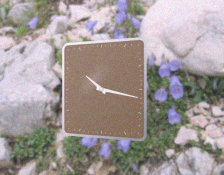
10:17
